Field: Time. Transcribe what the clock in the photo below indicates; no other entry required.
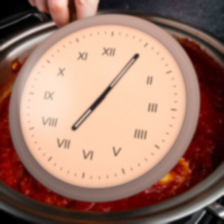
7:05
